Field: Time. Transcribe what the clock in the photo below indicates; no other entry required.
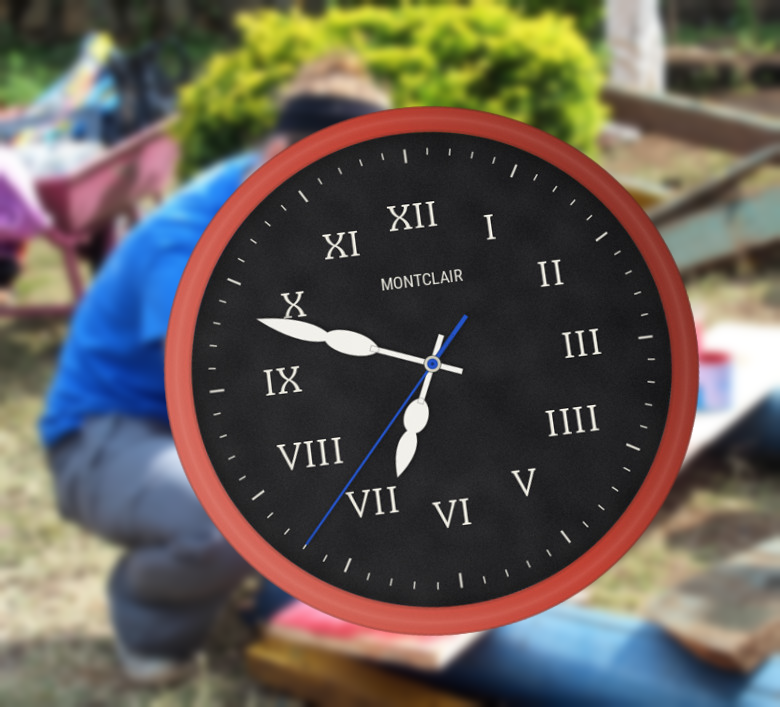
6:48:37
